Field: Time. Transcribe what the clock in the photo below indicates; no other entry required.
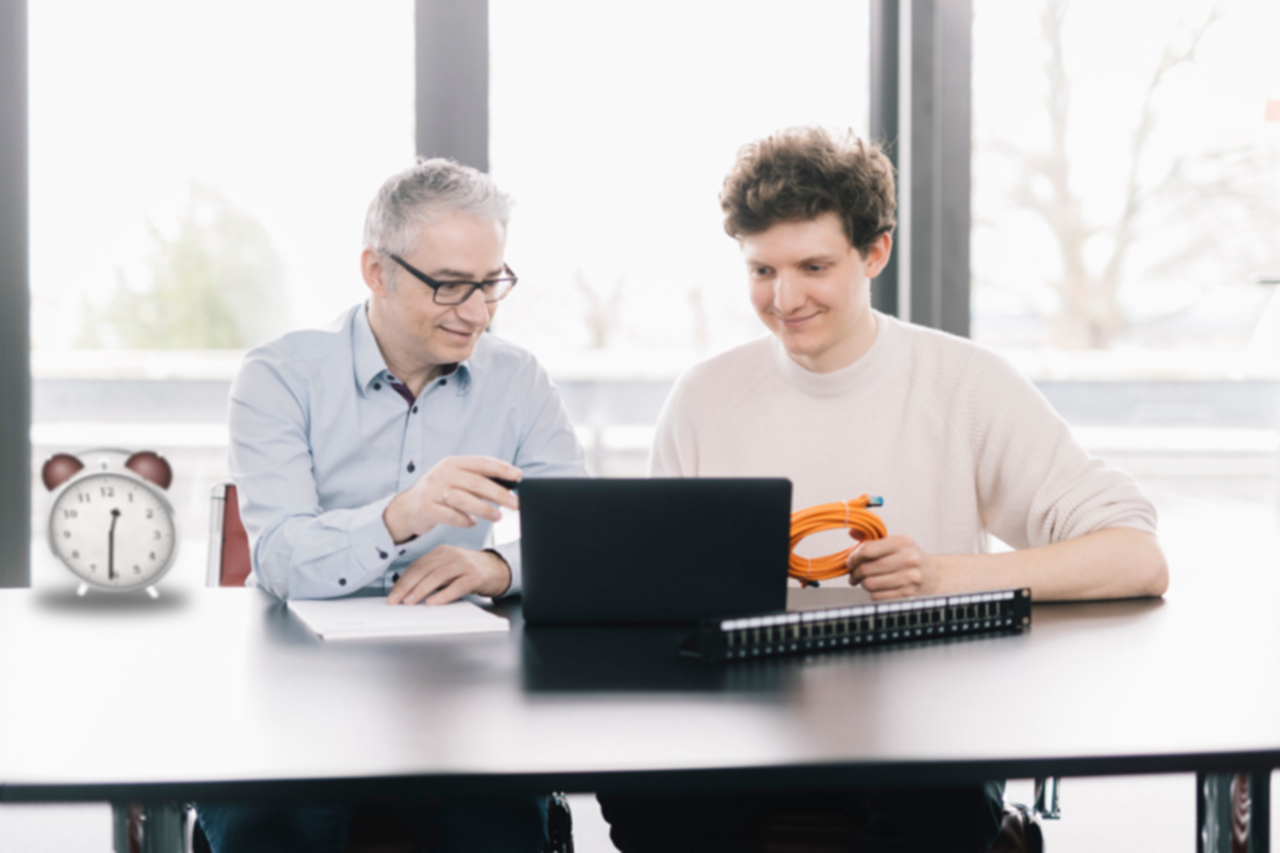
12:31
